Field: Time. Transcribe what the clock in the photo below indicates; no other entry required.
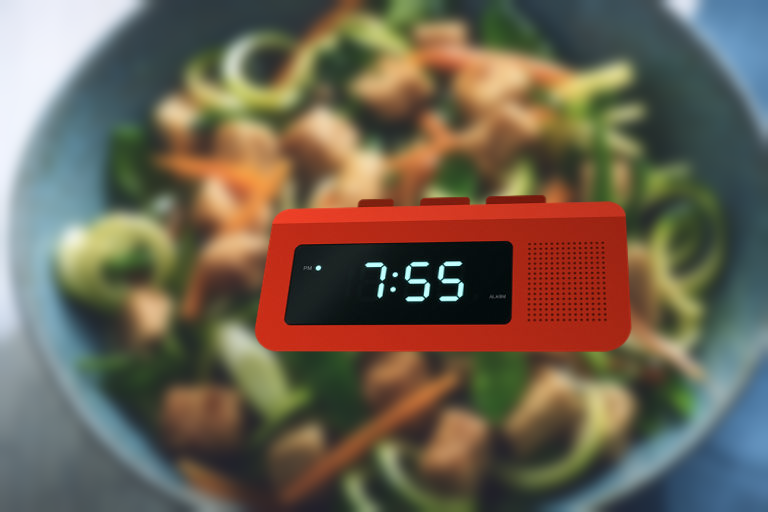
7:55
